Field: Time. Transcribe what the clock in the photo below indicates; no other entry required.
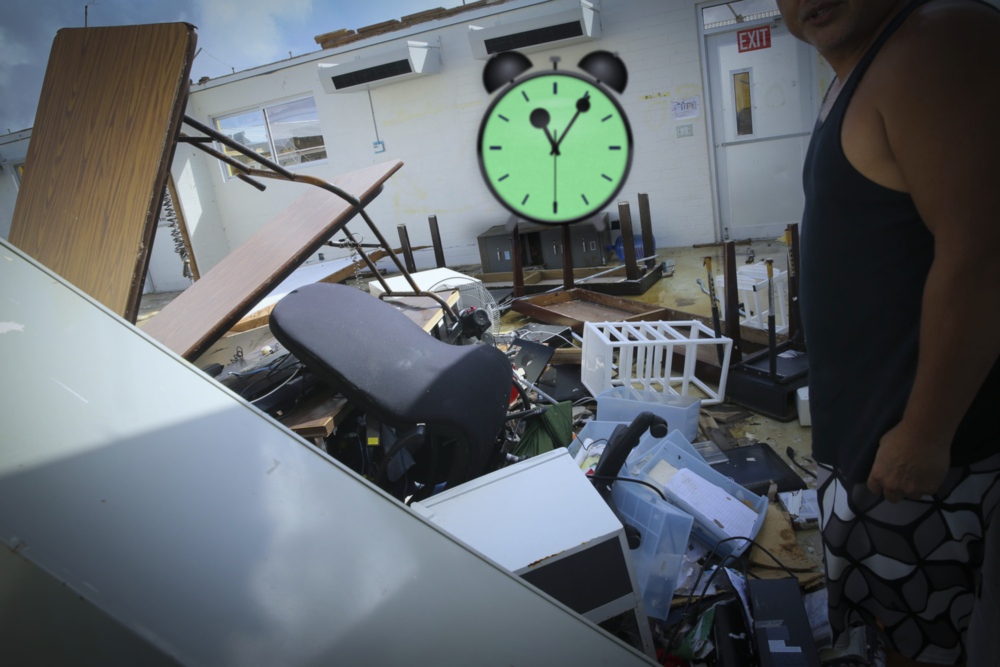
11:05:30
